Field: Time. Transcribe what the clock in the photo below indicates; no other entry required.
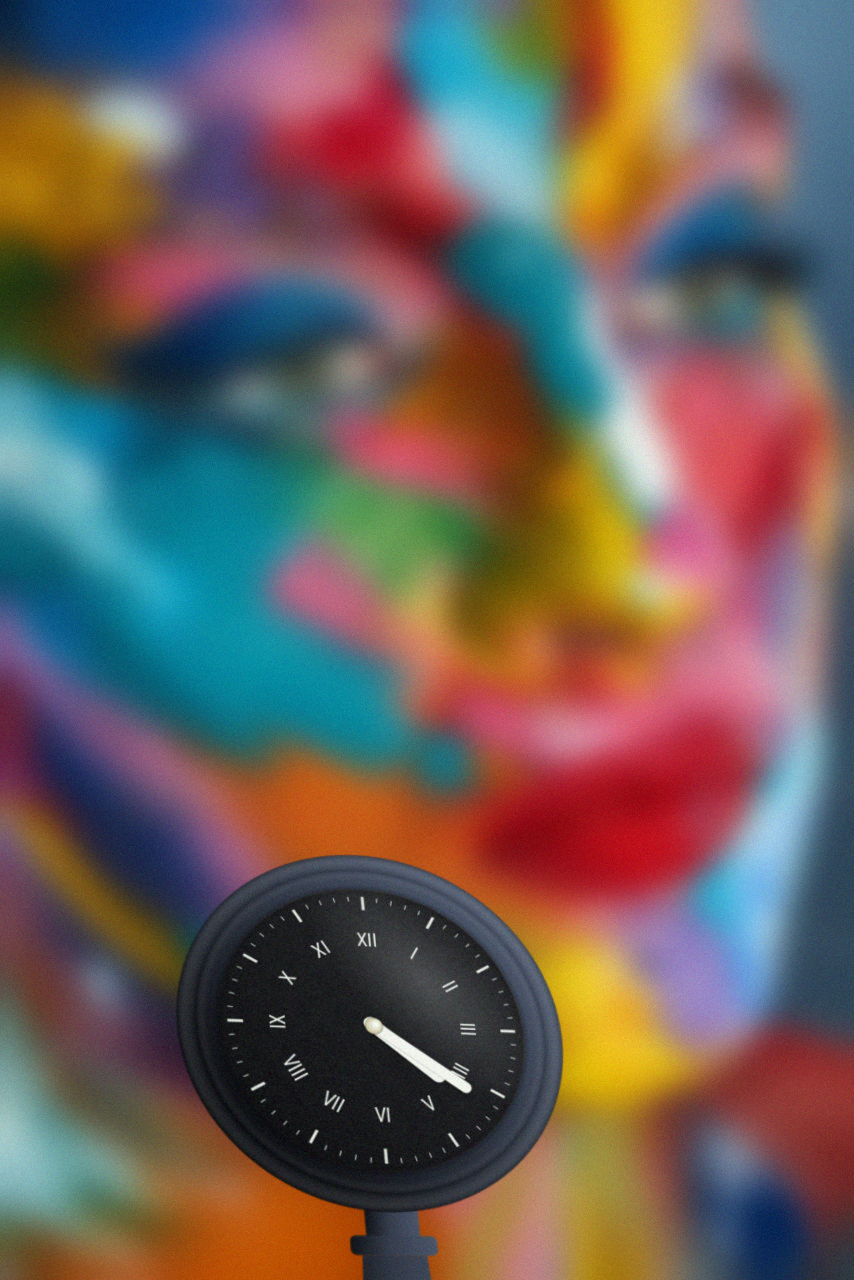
4:21
